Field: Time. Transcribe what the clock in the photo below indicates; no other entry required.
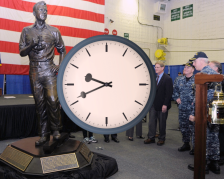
9:41
